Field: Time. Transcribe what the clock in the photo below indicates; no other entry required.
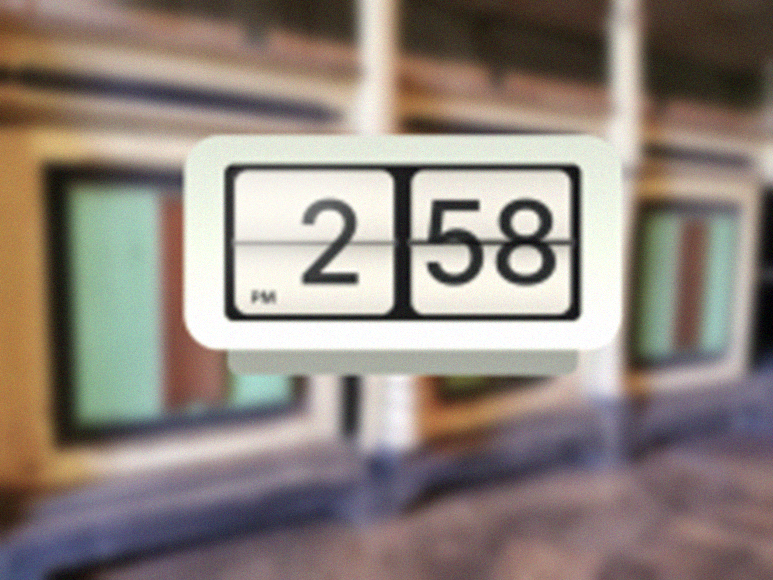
2:58
